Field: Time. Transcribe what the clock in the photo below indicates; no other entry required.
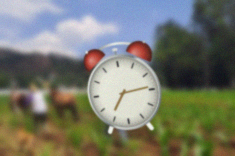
7:14
